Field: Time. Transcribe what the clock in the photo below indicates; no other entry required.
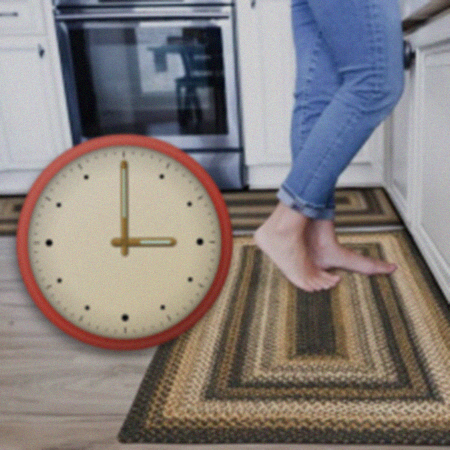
3:00
